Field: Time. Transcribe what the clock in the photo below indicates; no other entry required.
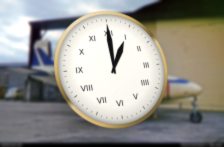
1:00
